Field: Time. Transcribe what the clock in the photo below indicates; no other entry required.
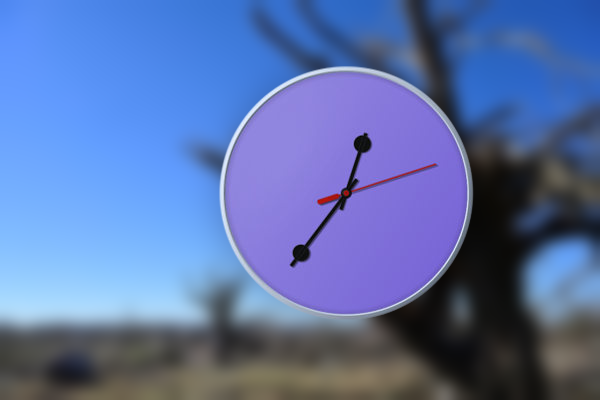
12:36:12
